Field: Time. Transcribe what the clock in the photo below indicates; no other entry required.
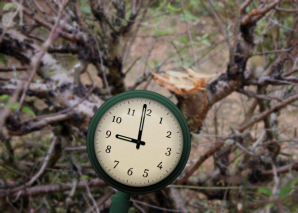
8:59
